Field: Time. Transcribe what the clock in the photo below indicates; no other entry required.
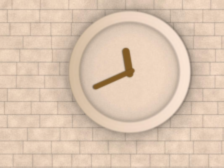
11:41
